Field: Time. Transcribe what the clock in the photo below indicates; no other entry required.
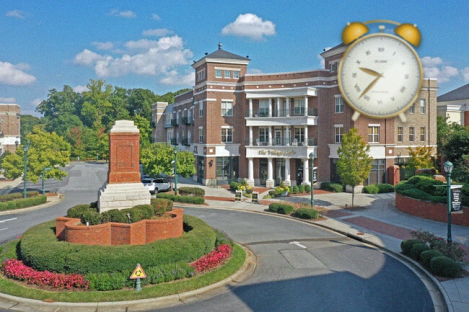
9:37
